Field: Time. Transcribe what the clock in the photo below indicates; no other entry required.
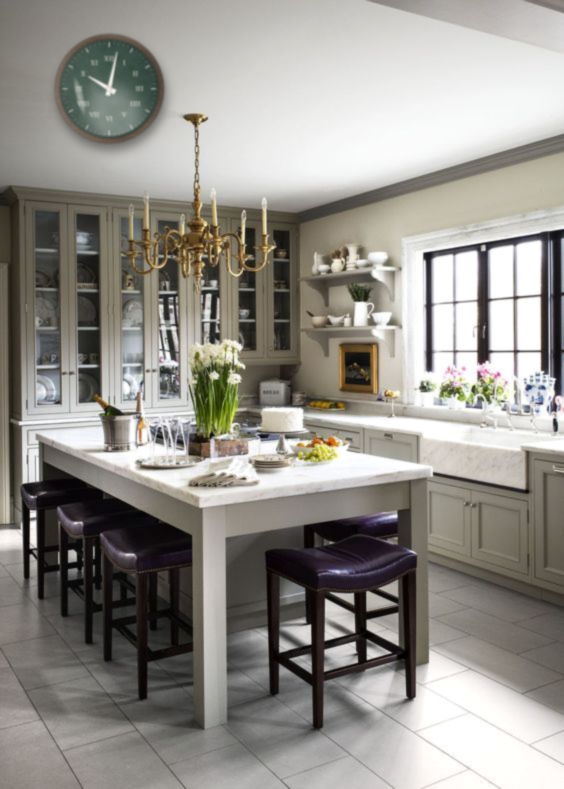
10:02
